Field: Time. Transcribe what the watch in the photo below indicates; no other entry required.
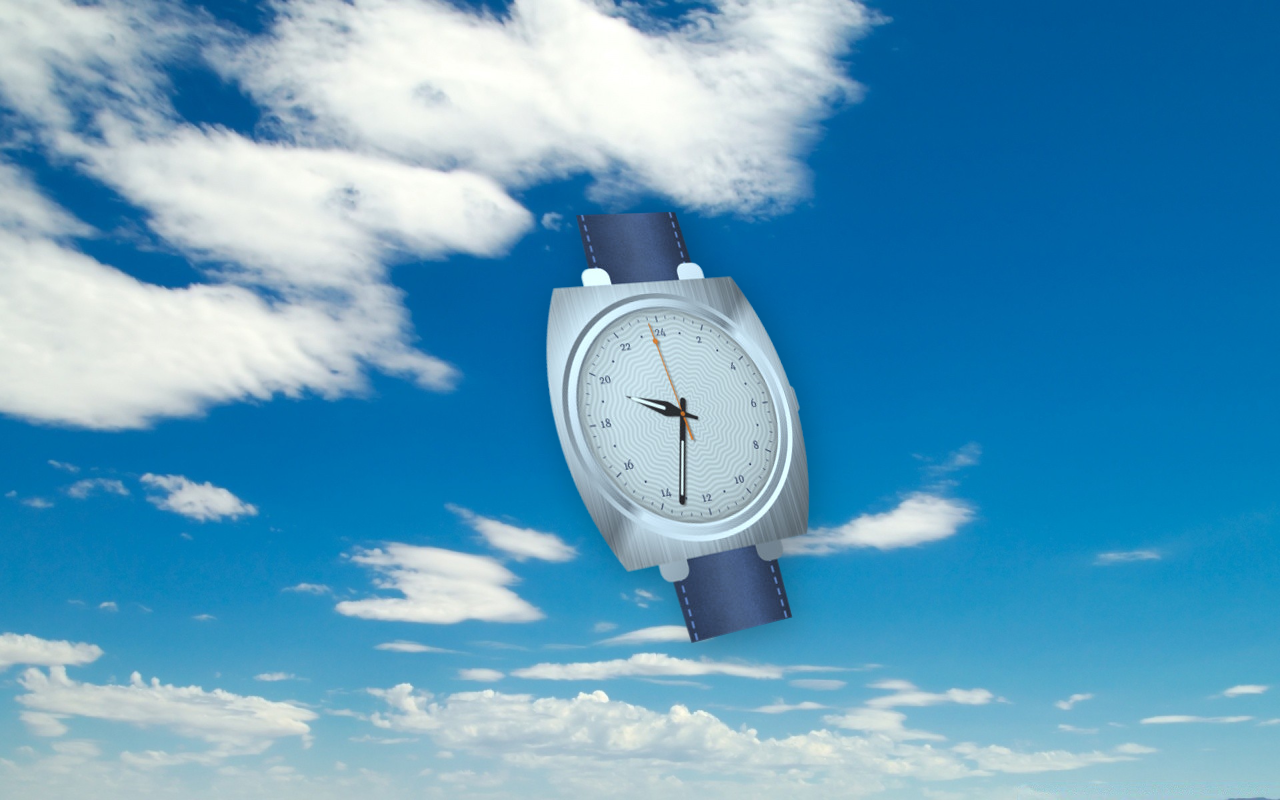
19:32:59
